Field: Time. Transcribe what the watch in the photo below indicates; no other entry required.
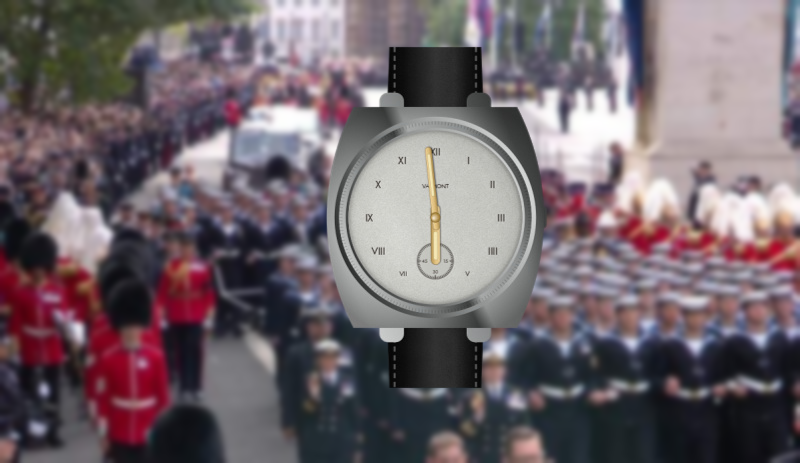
5:59
